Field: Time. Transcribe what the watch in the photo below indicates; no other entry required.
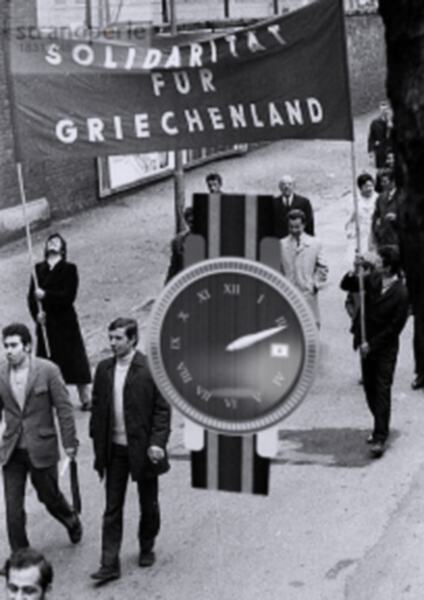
2:11
